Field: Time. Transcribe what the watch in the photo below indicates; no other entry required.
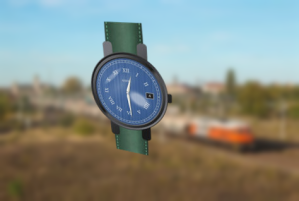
12:29
